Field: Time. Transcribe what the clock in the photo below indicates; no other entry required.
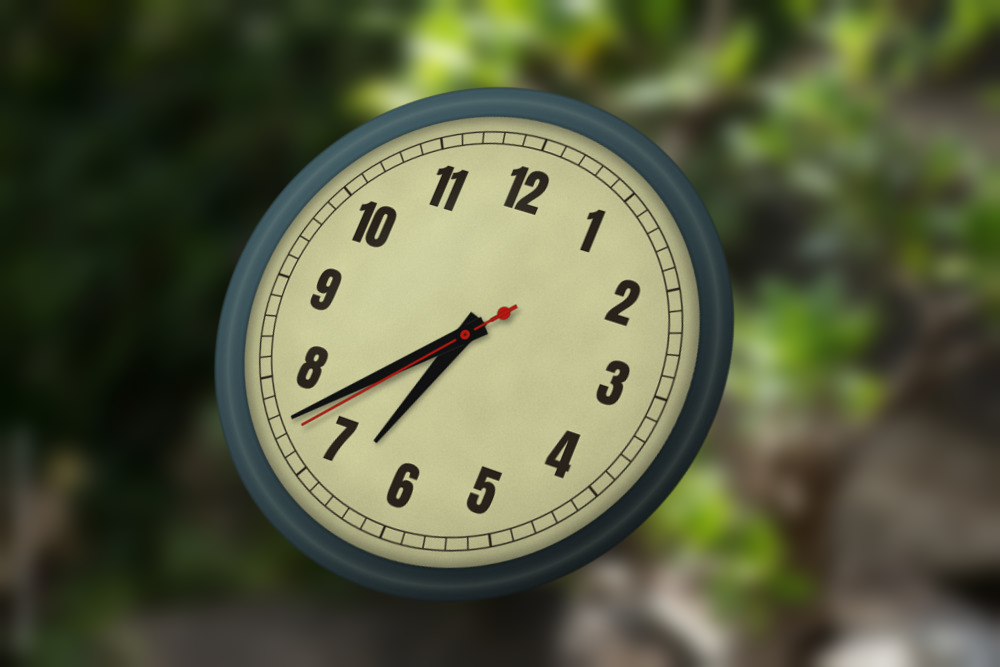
6:37:37
